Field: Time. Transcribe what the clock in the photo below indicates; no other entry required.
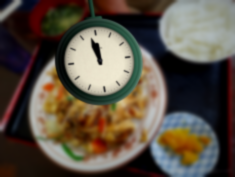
11:58
